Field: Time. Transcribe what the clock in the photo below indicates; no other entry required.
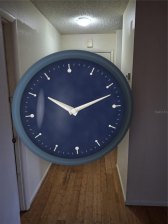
10:12
